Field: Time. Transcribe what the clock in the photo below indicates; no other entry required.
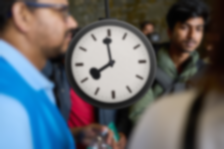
7:59
